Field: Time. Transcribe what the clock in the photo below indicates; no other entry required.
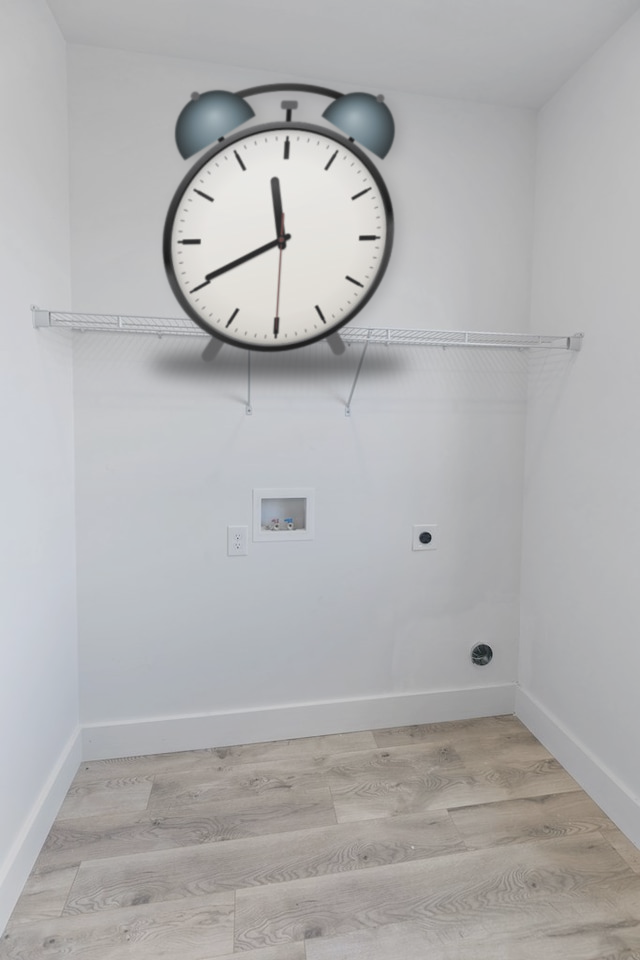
11:40:30
